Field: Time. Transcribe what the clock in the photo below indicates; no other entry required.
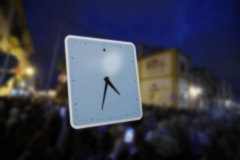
4:33
